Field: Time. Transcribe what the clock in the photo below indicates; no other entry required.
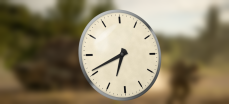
6:41
